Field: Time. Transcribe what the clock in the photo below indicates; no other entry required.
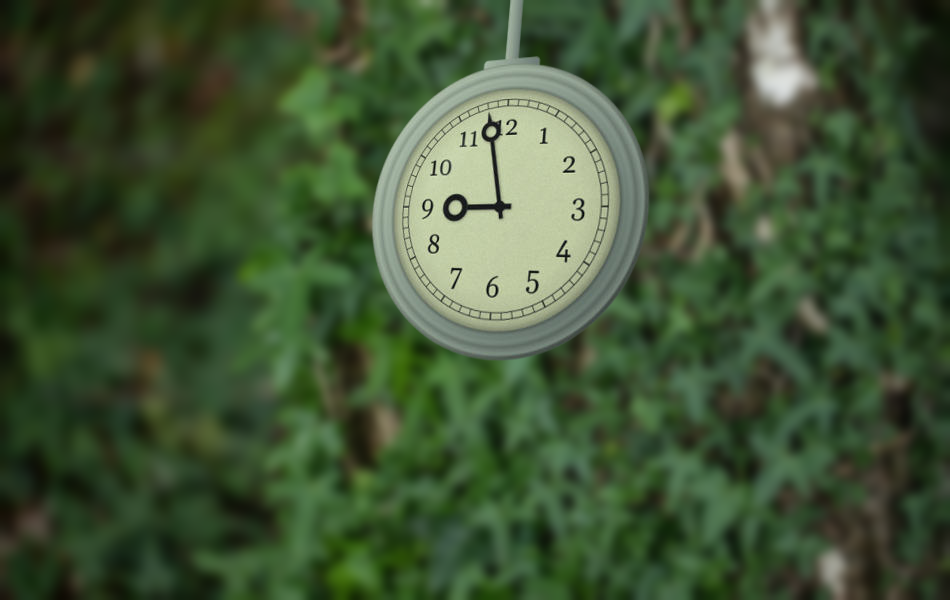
8:58
